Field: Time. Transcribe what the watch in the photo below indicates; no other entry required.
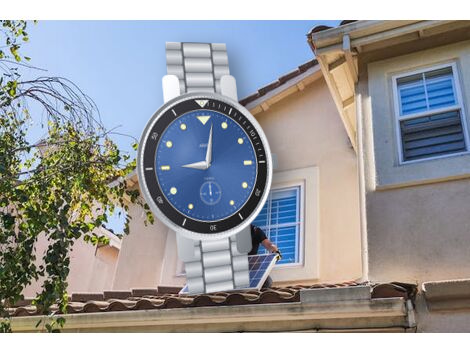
9:02
